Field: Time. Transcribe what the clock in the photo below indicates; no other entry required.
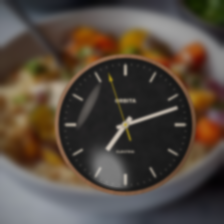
7:11:57
